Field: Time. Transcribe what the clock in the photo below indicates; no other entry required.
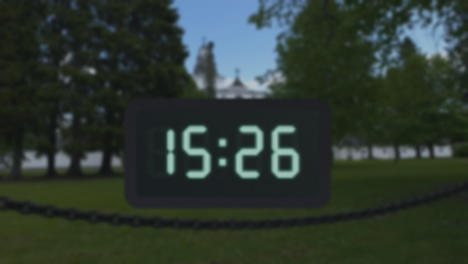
15:26
